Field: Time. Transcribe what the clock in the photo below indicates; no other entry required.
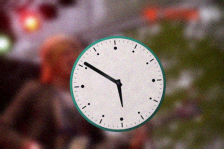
5:51
